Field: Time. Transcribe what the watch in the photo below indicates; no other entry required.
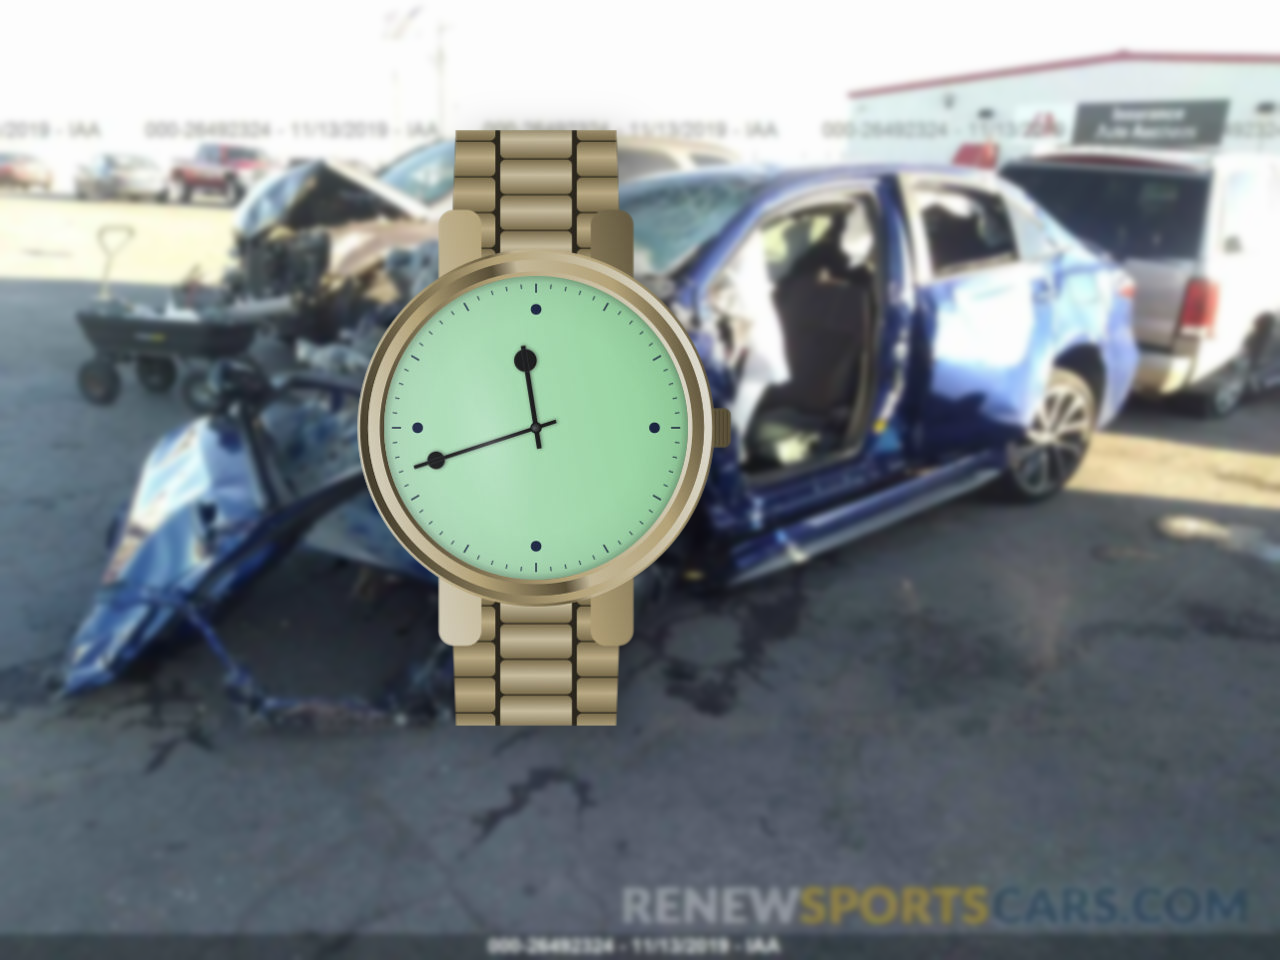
11:42
